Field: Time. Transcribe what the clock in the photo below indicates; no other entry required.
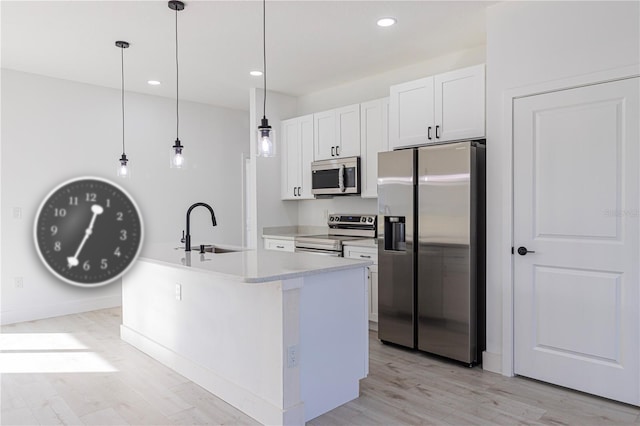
12:34
